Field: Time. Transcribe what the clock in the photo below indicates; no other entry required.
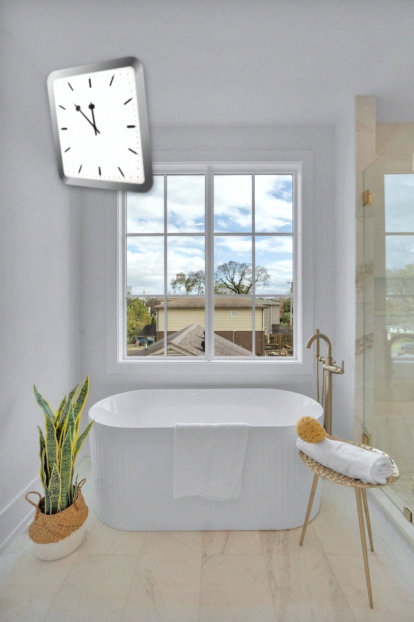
11:53
